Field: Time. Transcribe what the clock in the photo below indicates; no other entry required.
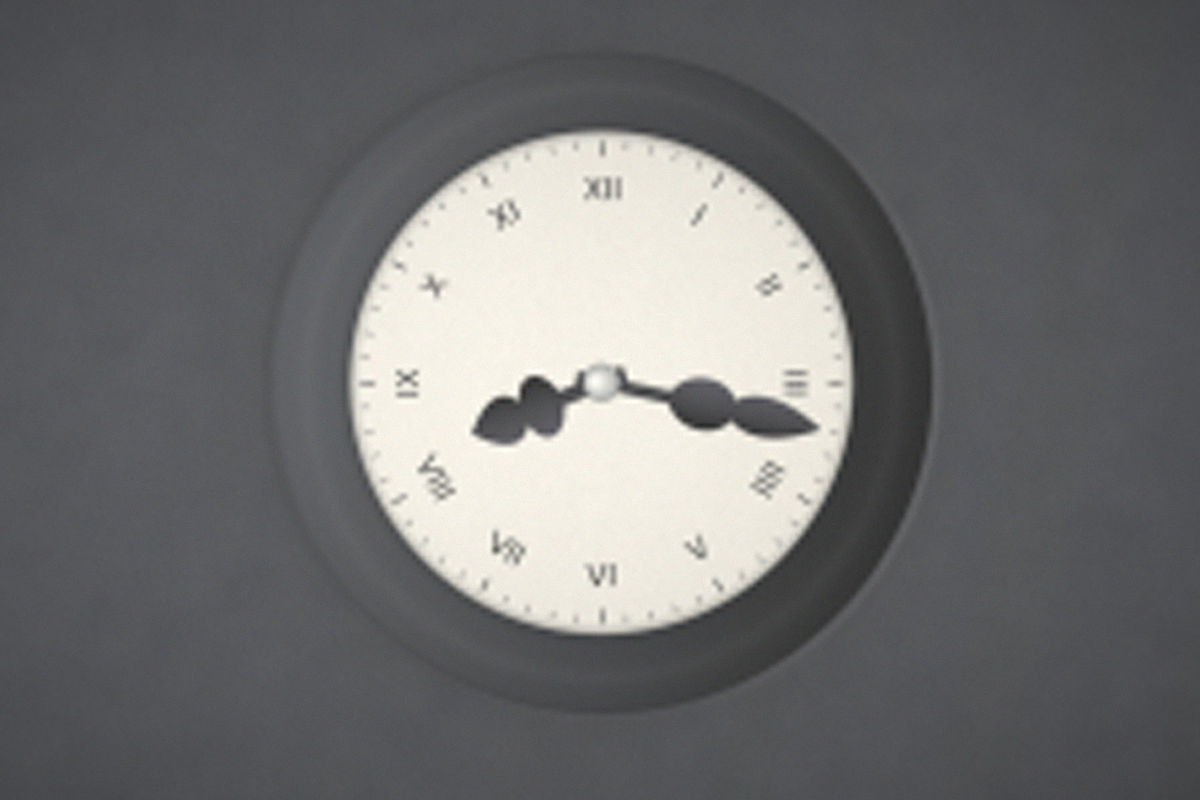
8:17
